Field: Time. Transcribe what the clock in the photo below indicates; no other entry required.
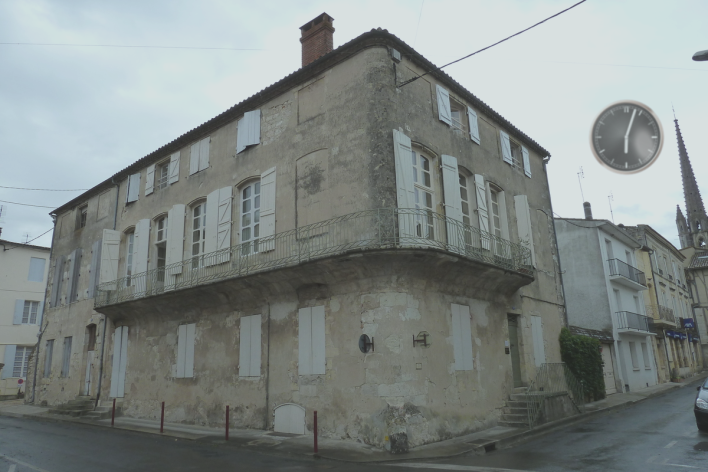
6:03
